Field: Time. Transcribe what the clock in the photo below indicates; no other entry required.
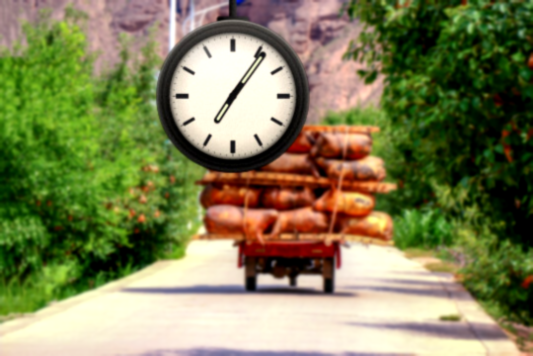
7:06
